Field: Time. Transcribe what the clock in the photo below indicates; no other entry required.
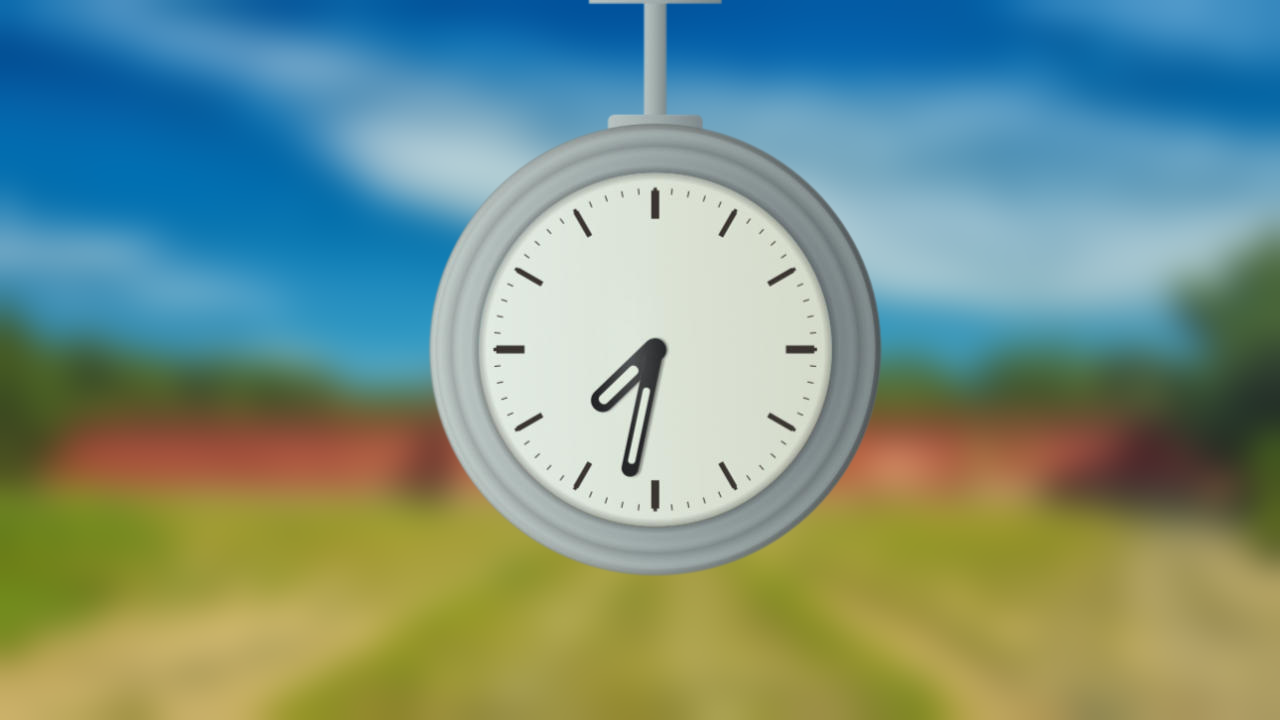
7:32
